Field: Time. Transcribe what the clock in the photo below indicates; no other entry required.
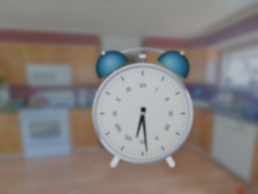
6:29
